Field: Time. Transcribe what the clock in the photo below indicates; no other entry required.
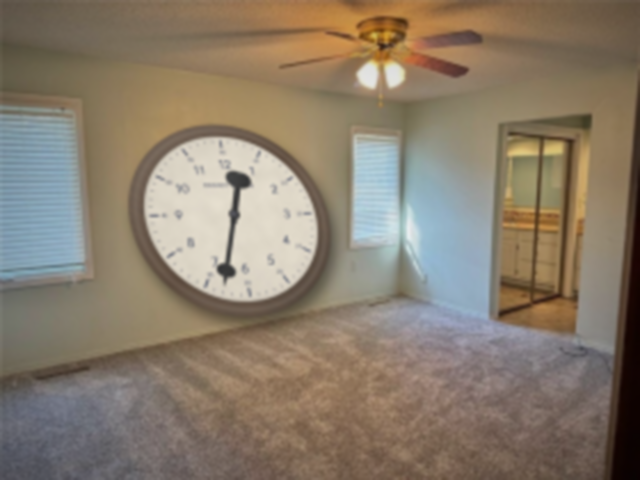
12:33
